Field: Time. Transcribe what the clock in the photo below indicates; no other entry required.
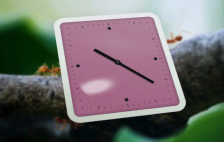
10:22
